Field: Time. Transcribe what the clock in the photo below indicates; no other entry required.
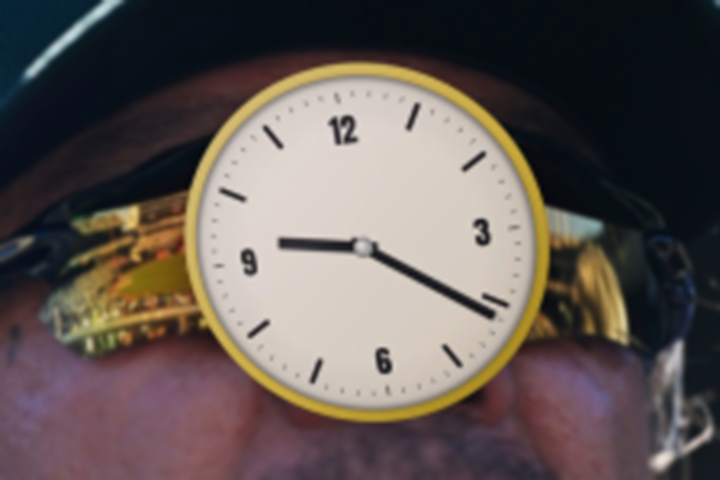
9:21
